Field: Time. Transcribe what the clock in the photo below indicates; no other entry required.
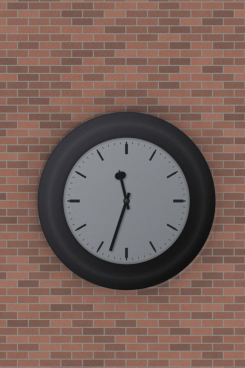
11:33
